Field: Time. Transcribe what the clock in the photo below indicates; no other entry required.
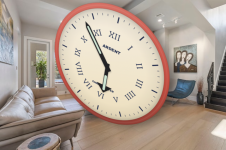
5:53
